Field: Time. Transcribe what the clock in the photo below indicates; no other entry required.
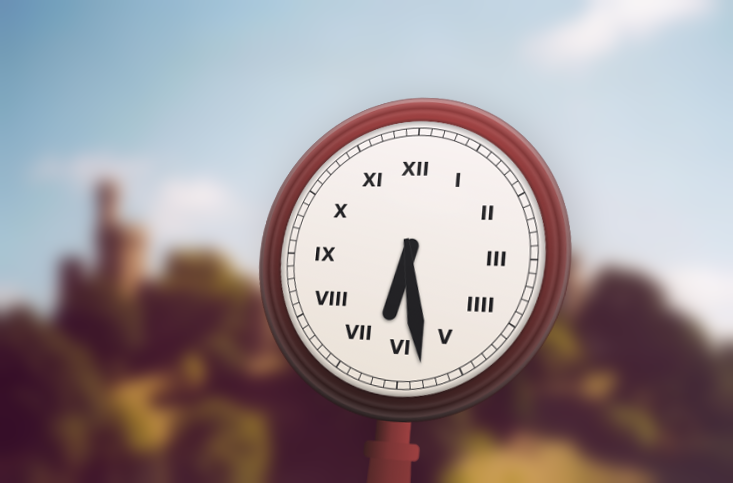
6:28
